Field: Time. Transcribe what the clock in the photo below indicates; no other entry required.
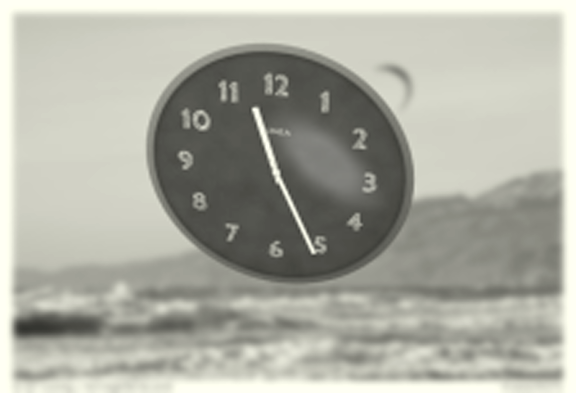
11:26
